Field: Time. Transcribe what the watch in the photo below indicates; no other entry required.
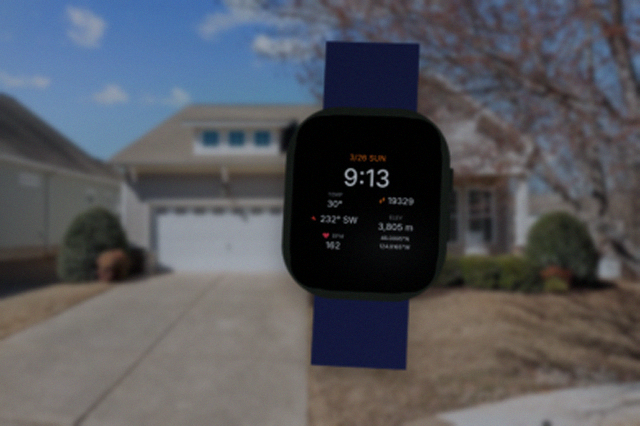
9:13
